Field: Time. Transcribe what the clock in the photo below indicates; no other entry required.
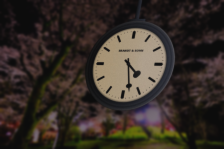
4:28
